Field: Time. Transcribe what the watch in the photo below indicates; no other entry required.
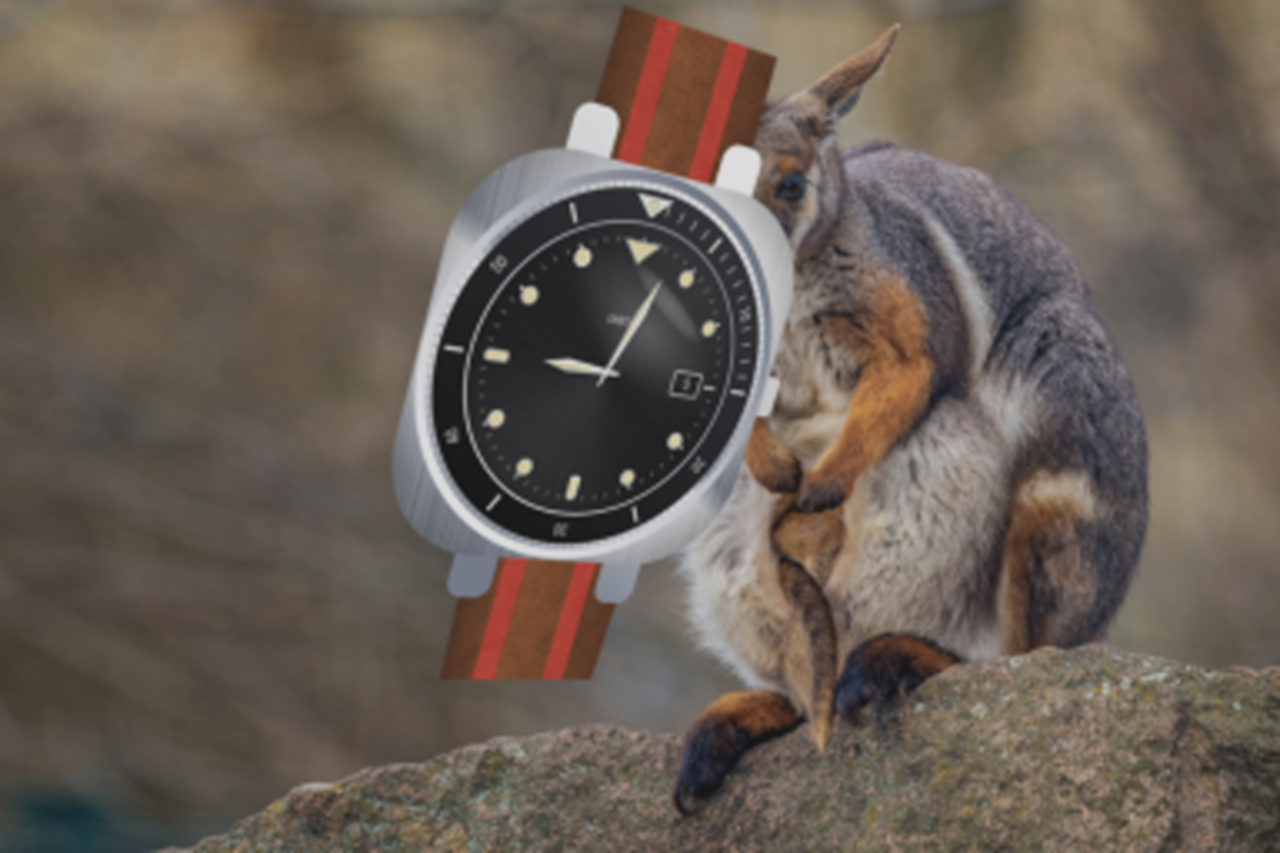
9:03
